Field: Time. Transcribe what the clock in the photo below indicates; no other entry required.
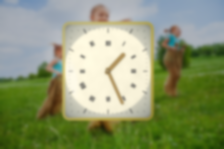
1:26
